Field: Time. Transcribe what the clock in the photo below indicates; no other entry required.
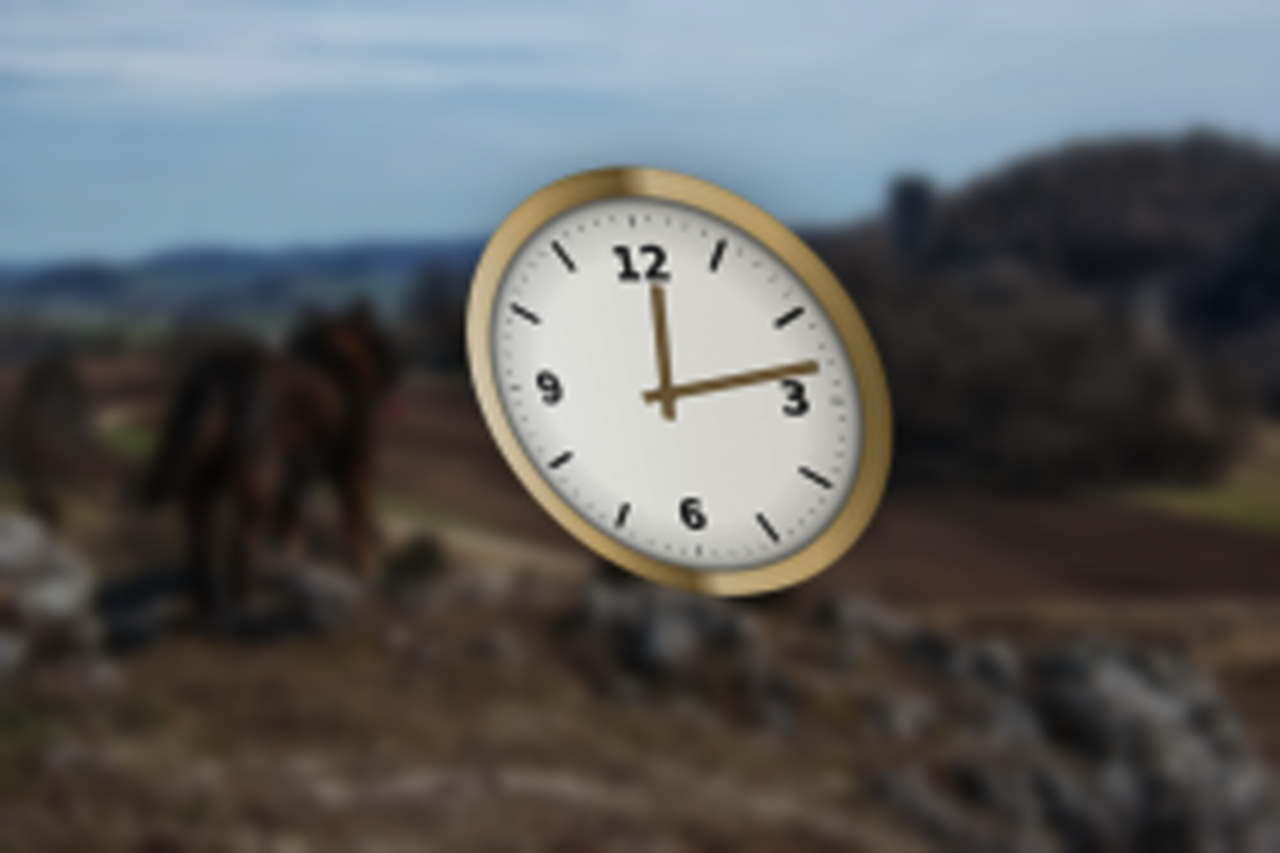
12:13
